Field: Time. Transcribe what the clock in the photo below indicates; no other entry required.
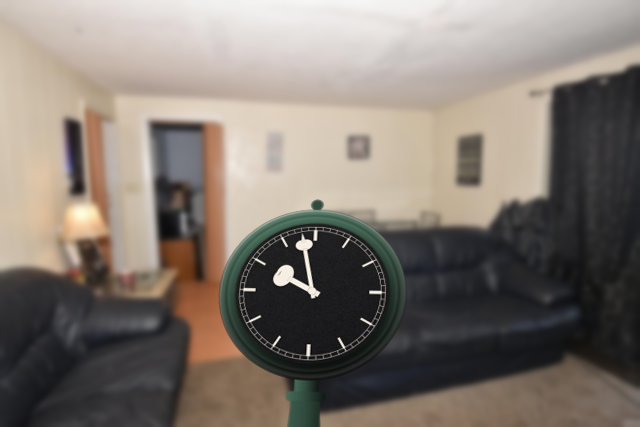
9:58
